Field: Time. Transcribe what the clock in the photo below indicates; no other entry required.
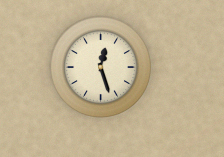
12:27
